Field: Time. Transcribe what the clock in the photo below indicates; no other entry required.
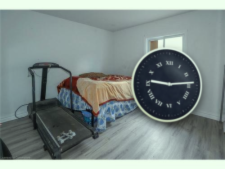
9:14
